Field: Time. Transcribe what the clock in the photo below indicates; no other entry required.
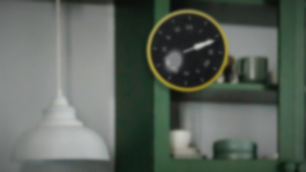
2:11
